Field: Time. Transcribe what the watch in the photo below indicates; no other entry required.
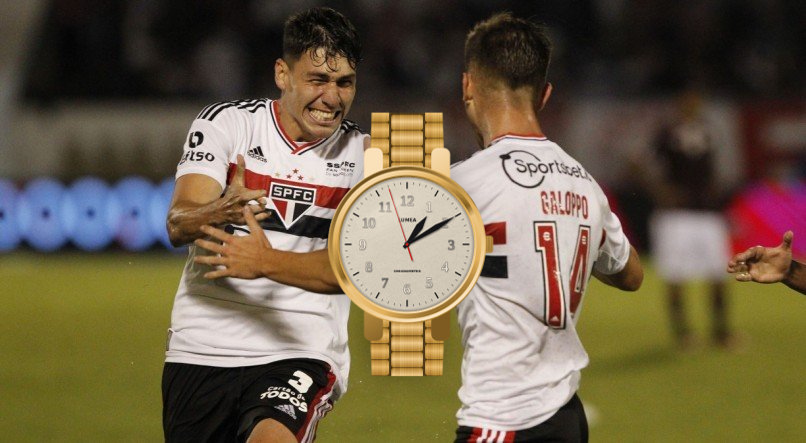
1:09:57
